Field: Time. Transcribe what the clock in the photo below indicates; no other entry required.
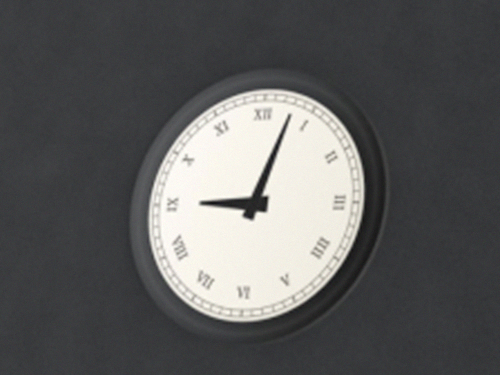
9:03
